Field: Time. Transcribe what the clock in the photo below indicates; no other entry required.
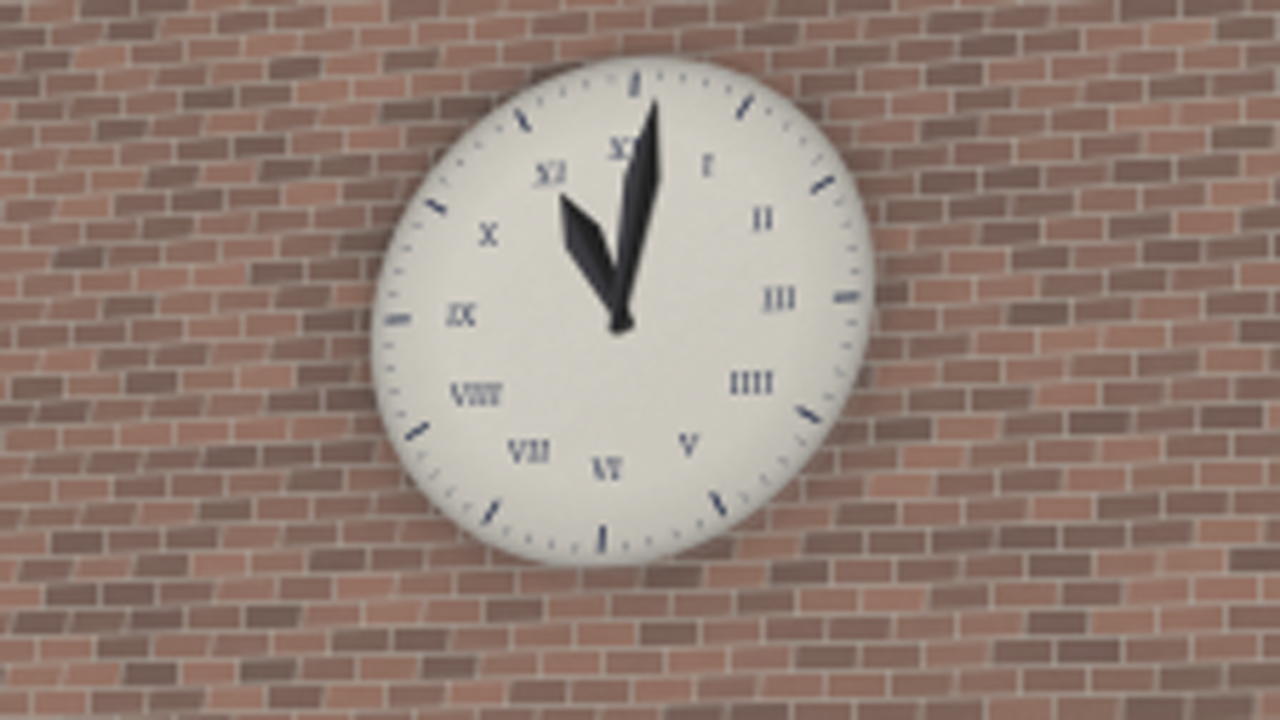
11:01
